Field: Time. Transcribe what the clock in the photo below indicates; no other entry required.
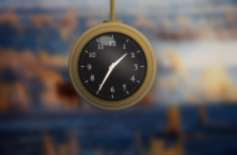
1:35
